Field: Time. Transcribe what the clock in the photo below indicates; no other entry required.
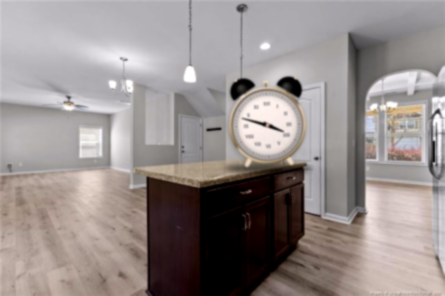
3:48
